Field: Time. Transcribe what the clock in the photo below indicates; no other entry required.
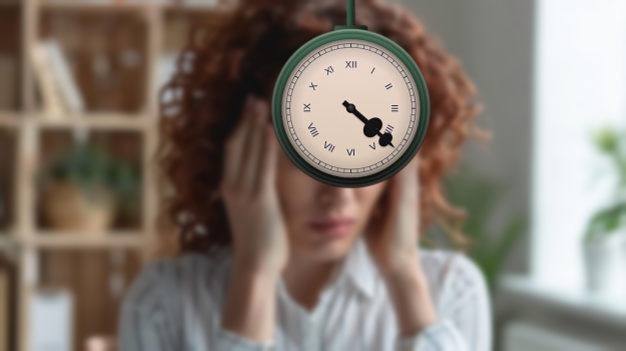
4:22
